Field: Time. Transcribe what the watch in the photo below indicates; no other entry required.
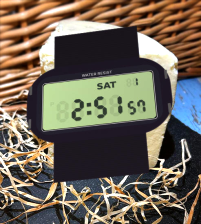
2:51:57
